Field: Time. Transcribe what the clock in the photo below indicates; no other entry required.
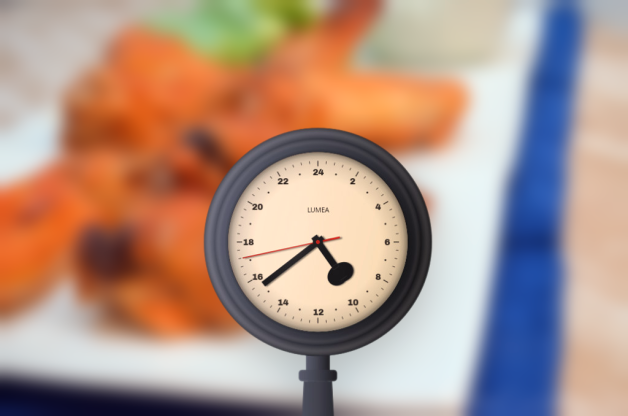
9:38:43
